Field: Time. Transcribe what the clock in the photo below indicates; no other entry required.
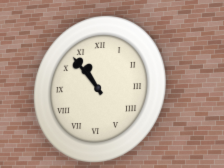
10:53
